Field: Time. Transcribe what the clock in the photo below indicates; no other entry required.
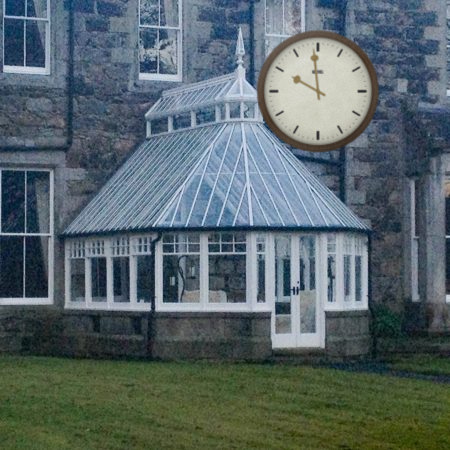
9:59
